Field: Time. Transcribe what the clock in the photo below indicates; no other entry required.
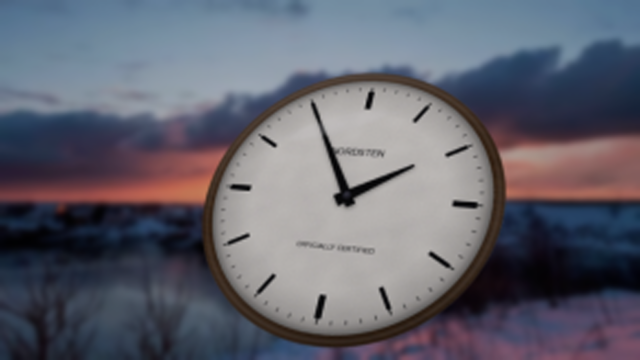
1:55
